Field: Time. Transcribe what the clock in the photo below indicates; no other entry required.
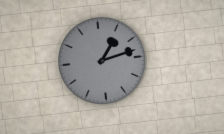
1:13
